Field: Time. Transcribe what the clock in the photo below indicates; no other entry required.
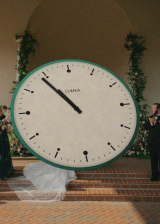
10:54
